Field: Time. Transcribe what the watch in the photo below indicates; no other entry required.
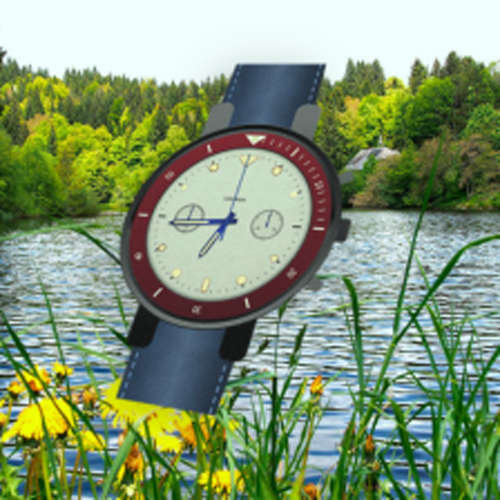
6:44
